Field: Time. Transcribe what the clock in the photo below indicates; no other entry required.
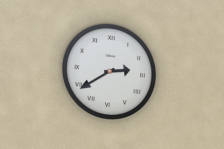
2:39
